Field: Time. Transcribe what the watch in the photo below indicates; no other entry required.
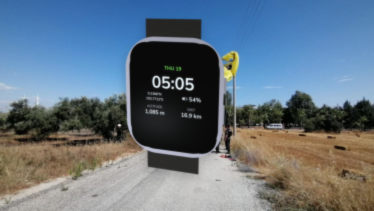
5:05
